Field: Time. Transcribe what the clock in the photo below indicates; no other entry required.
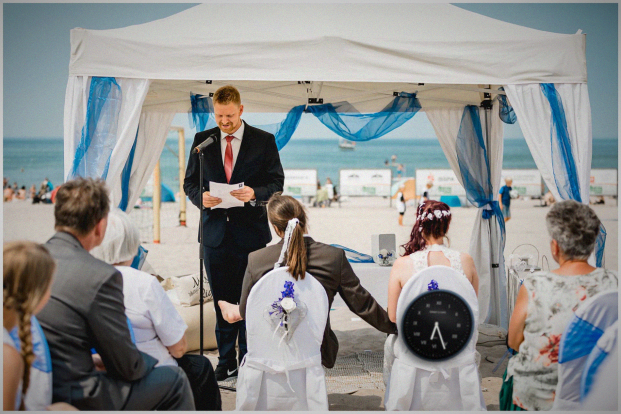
6:26
